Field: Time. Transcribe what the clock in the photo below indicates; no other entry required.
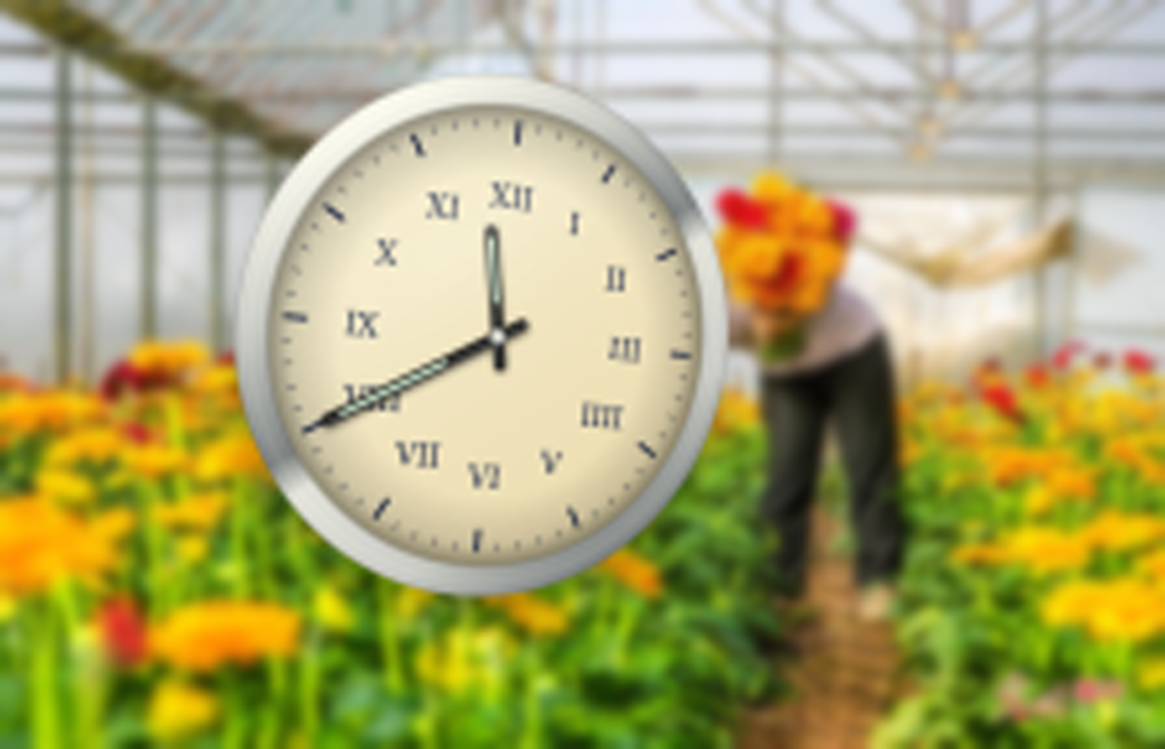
11:40
